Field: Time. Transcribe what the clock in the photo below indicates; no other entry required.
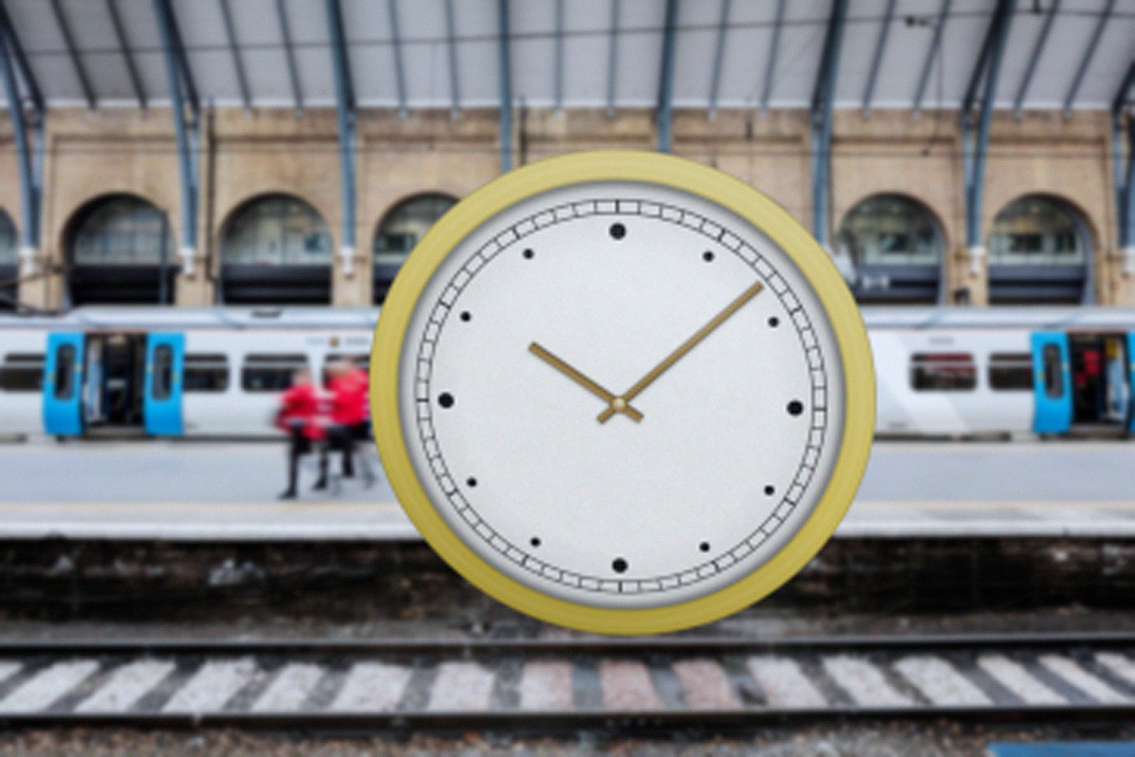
10:08
